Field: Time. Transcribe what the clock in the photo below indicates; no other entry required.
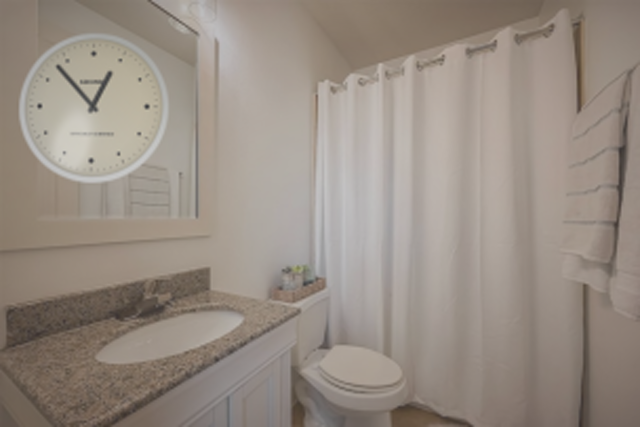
12:53
